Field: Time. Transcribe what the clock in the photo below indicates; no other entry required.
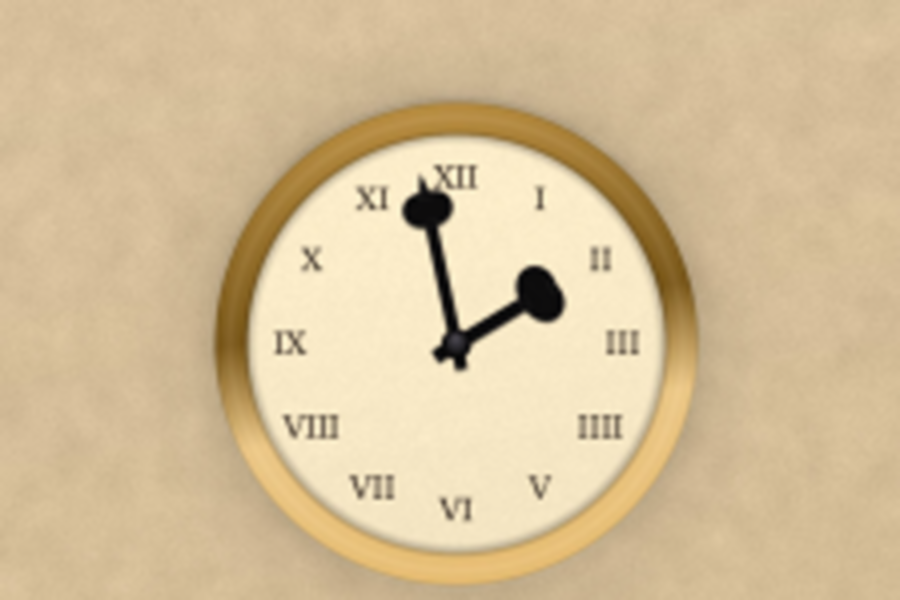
1:58
